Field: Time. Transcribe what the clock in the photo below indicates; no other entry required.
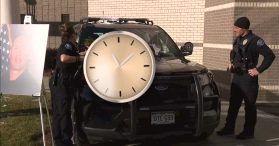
11:08
